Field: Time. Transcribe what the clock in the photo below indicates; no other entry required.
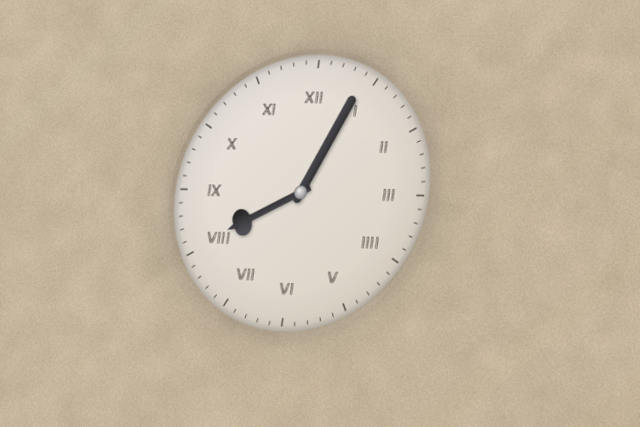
8:04
